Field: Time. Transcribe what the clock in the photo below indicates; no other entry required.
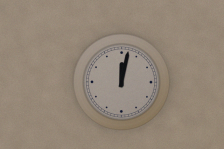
12:02
